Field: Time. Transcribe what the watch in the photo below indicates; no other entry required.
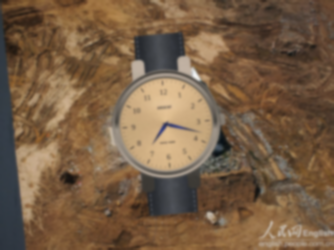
7:18
